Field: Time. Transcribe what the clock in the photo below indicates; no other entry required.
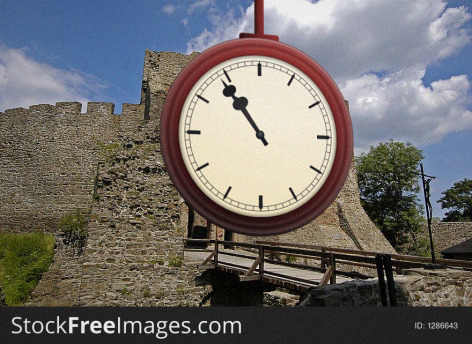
10:54
